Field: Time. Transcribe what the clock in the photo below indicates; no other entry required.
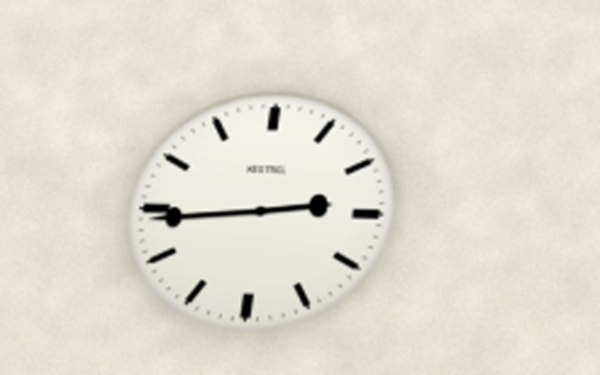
2:44
